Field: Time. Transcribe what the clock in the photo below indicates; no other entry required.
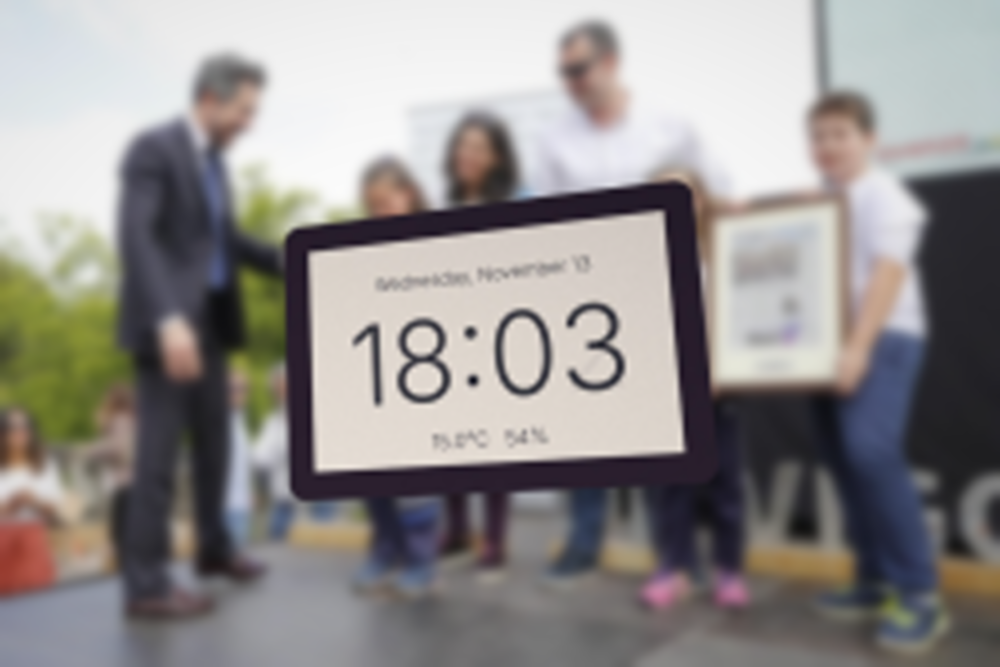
18:03
